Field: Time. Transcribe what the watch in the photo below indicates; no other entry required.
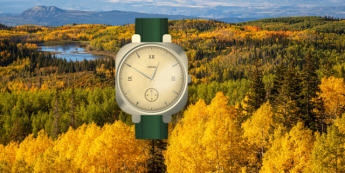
12:50
